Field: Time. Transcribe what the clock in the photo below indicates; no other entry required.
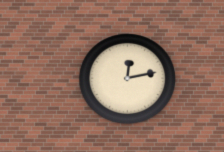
12:13
